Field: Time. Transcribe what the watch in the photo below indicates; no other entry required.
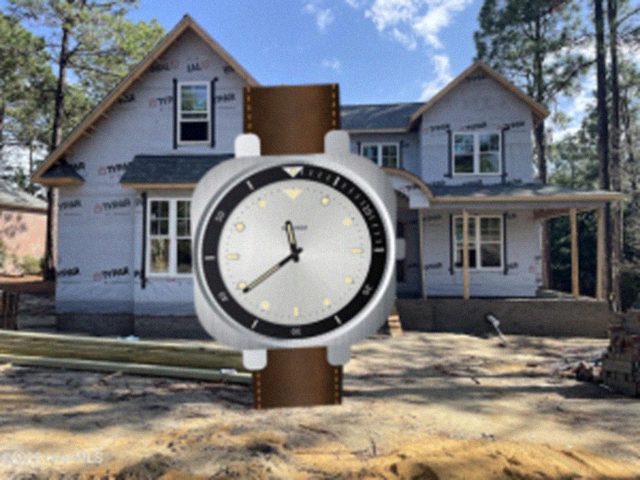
11:39
